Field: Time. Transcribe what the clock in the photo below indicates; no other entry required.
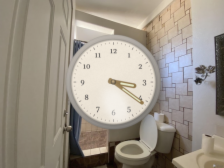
3:21
